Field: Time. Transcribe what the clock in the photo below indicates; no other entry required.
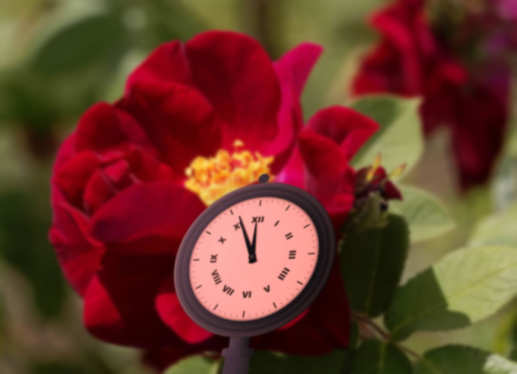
11:56
